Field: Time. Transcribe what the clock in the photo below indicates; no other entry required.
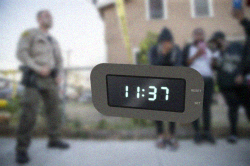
11:37
